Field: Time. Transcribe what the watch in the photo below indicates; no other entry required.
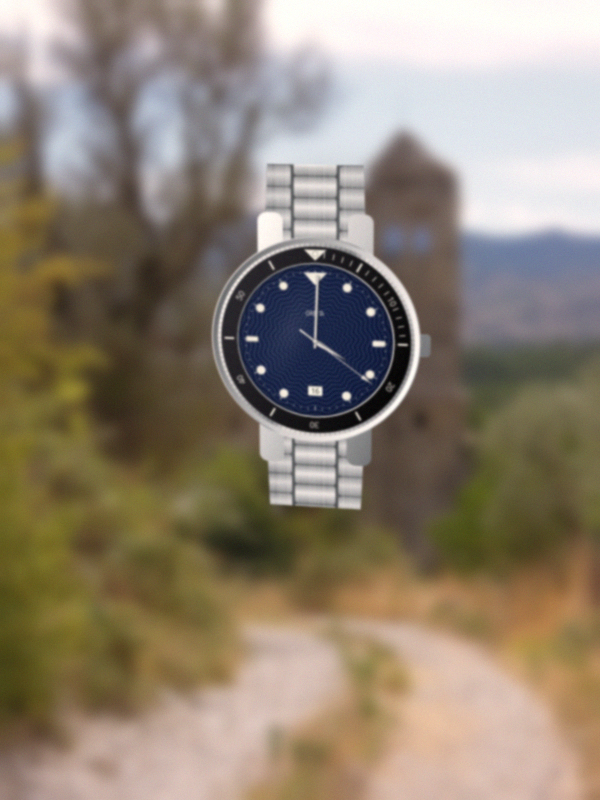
4:00:21
